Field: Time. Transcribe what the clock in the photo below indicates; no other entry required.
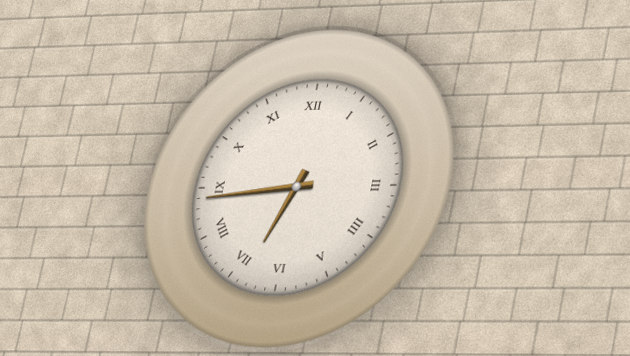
6:44
